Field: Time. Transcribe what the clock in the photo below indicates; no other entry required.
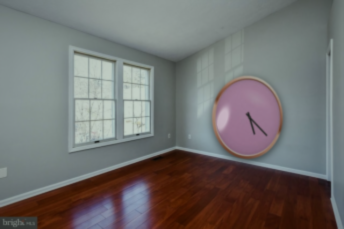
5:22
